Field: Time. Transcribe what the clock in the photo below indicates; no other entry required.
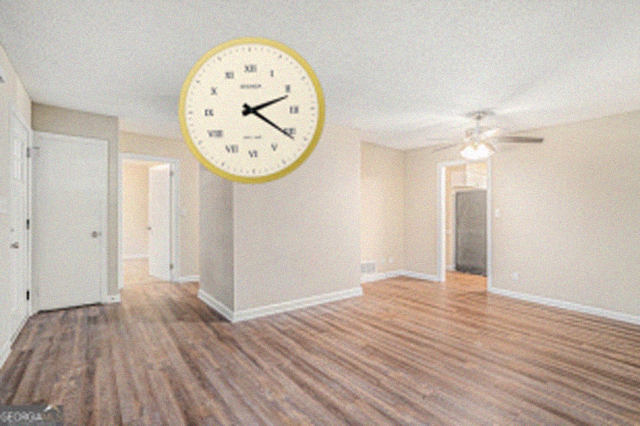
2:21
